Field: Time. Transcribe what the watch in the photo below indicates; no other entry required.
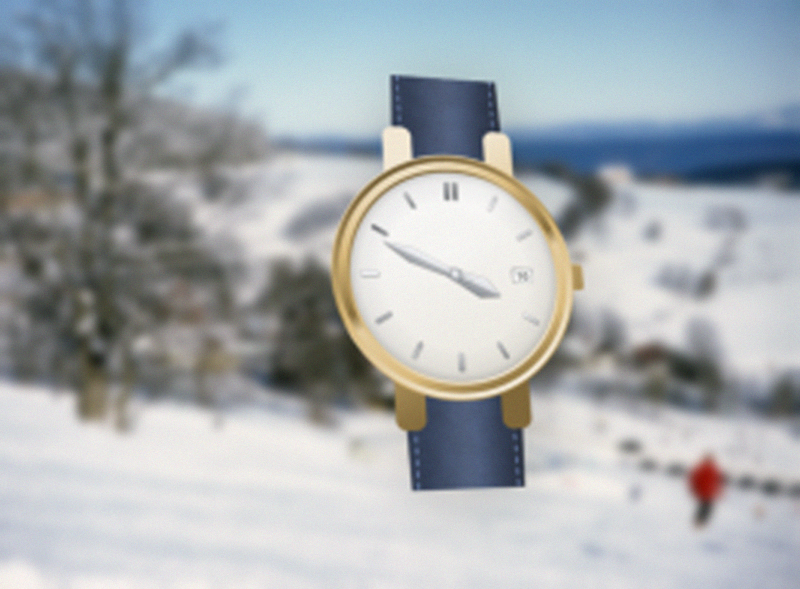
3:49
